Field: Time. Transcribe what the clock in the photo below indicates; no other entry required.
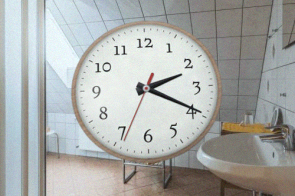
2:19:34
